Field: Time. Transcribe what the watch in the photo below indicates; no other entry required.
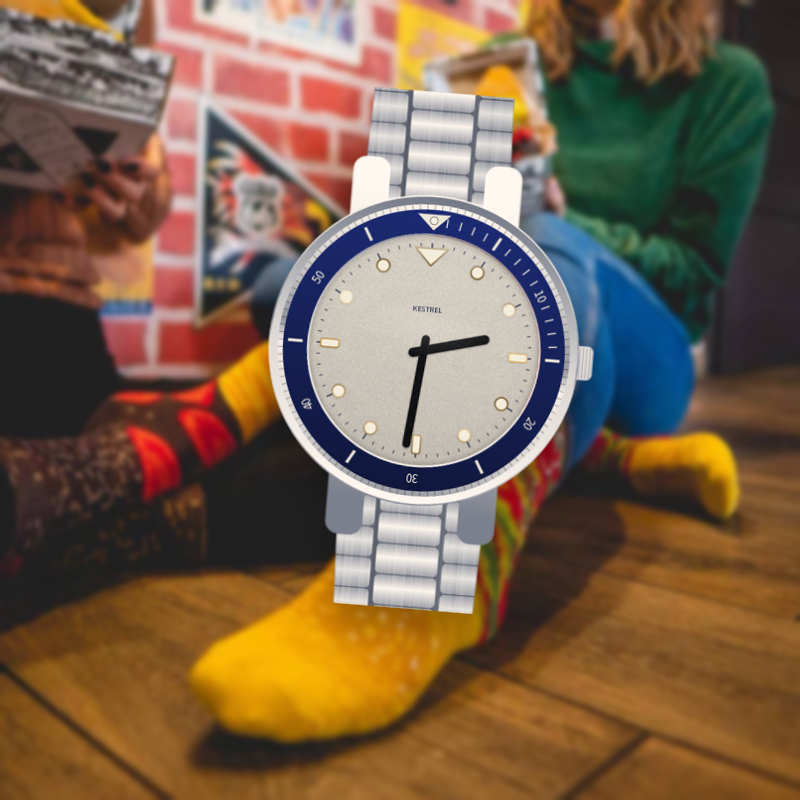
2:31
